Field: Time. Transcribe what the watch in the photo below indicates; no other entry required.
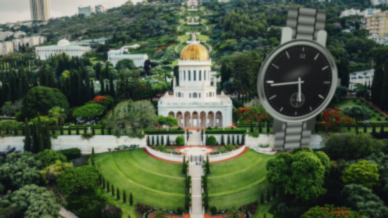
5:44
